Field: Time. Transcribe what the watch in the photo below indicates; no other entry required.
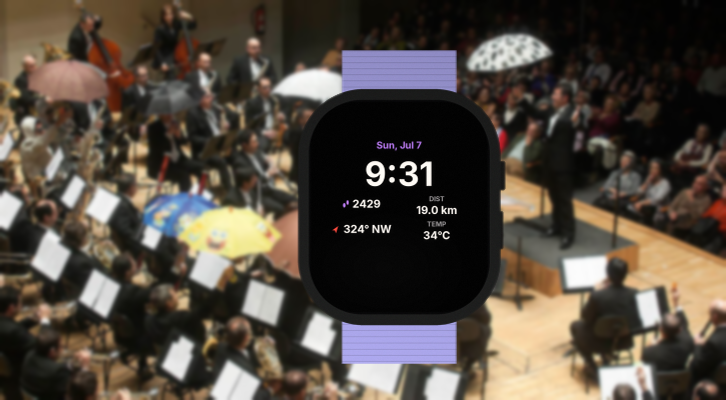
9:31
